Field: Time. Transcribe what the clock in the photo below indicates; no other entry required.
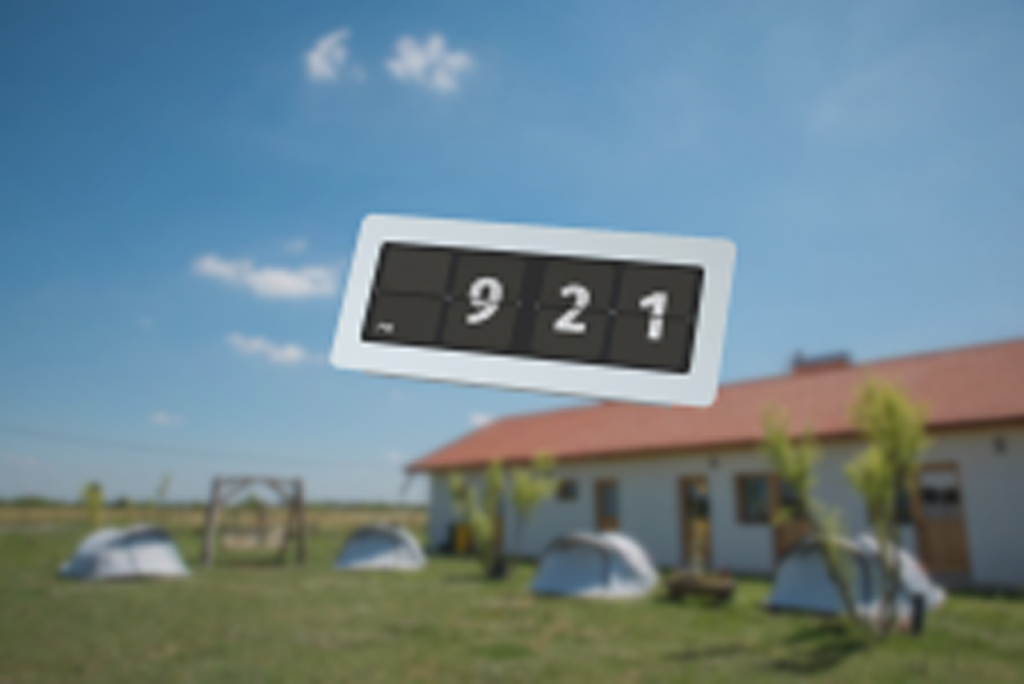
9:21
